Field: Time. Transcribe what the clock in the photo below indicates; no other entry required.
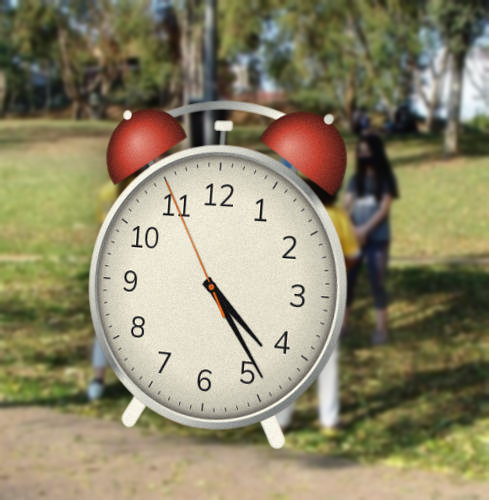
4:23:55
